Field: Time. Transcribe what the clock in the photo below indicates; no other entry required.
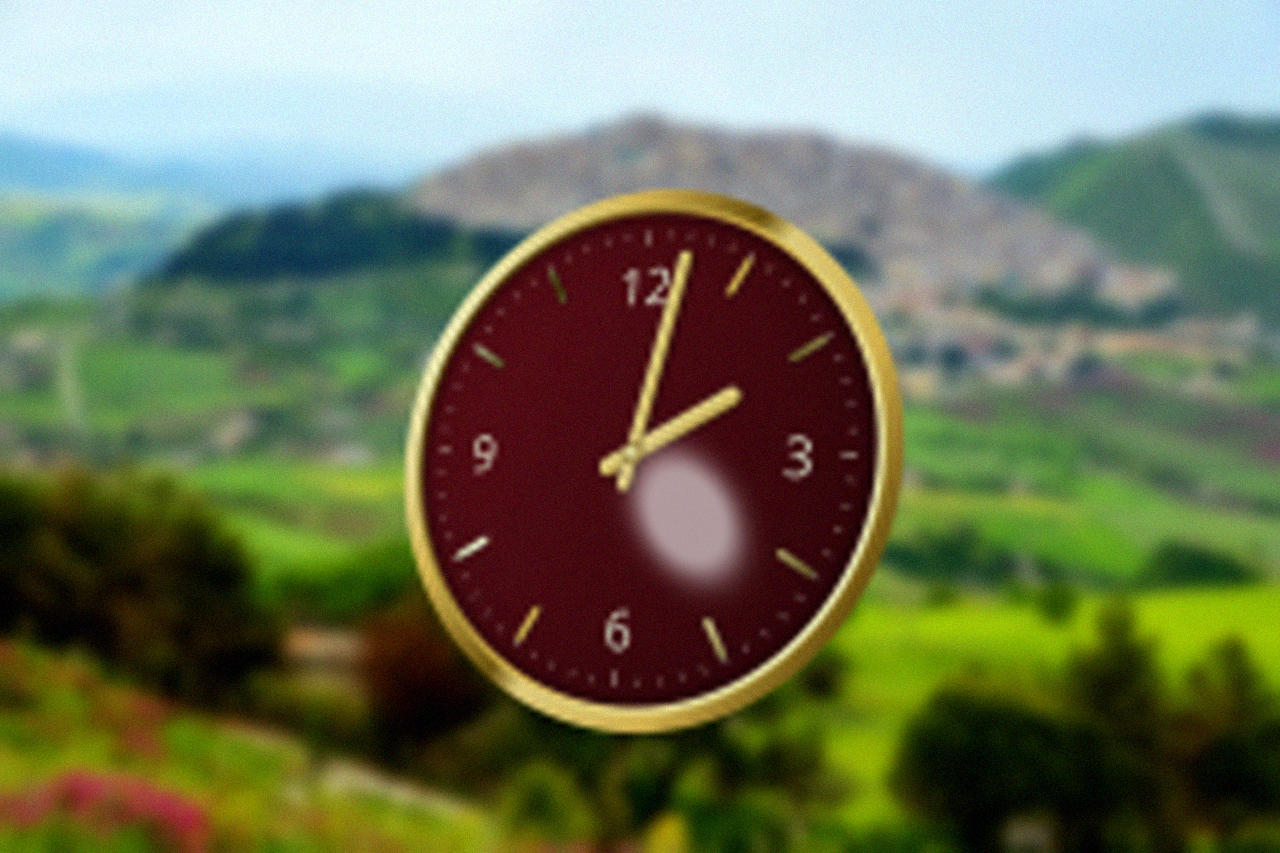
2:02
